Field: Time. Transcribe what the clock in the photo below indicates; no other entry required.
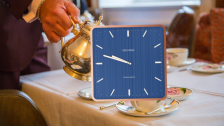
9:48
